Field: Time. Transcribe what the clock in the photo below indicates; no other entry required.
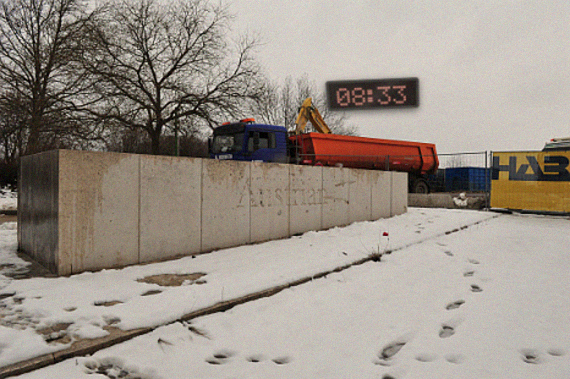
8:33
